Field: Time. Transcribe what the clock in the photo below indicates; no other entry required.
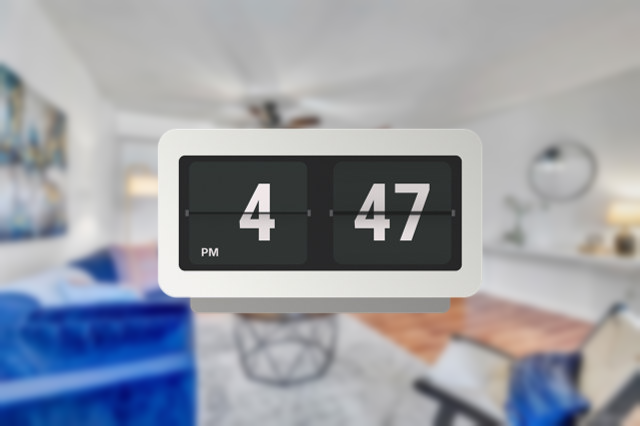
4:47
